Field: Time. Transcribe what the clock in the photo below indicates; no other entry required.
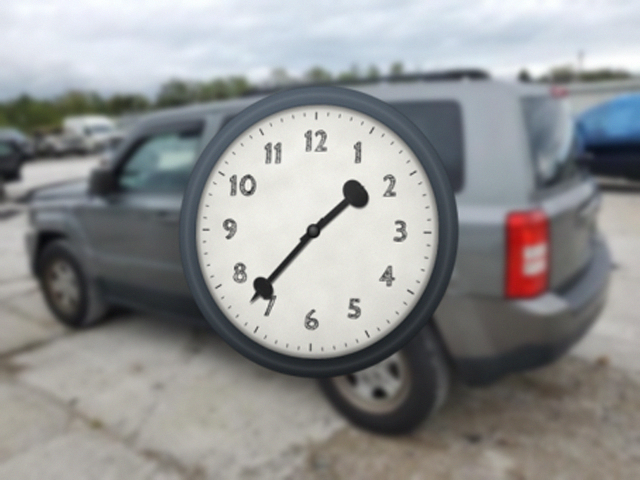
1:37
